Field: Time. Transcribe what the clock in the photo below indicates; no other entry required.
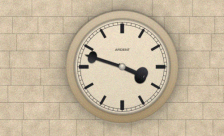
3:48
